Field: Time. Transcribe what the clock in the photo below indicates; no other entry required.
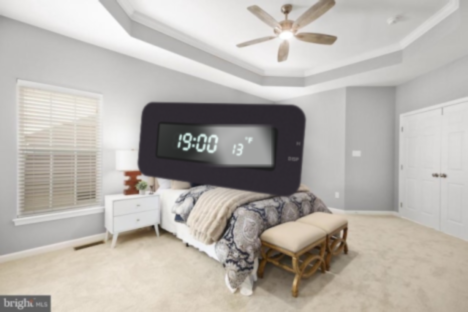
19:00
